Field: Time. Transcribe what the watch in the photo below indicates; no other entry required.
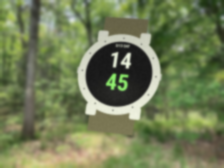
14:45
